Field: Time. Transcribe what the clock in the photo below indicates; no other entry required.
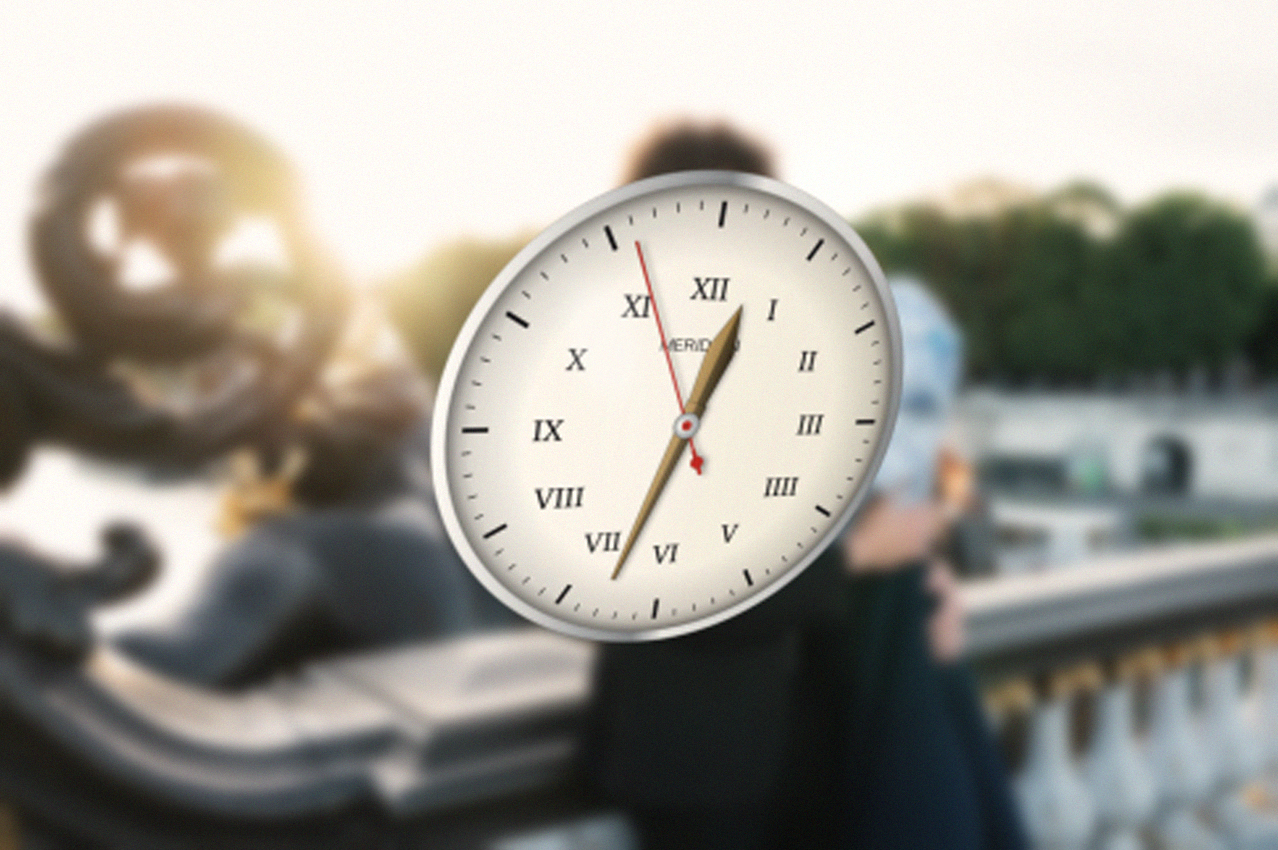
12:32:56
